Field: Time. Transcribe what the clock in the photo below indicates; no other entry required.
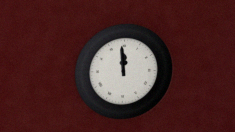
11:59
